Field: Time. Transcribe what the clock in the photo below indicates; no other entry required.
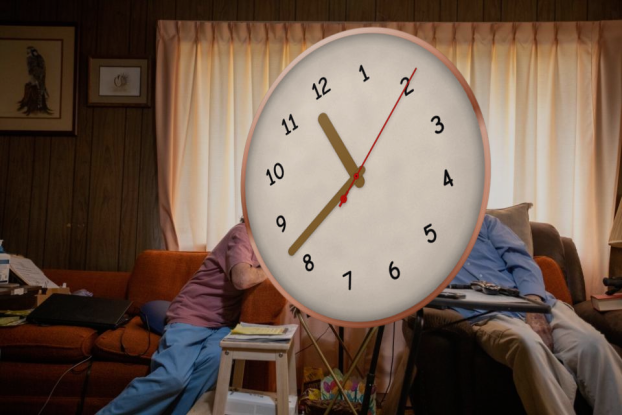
11:42:10
